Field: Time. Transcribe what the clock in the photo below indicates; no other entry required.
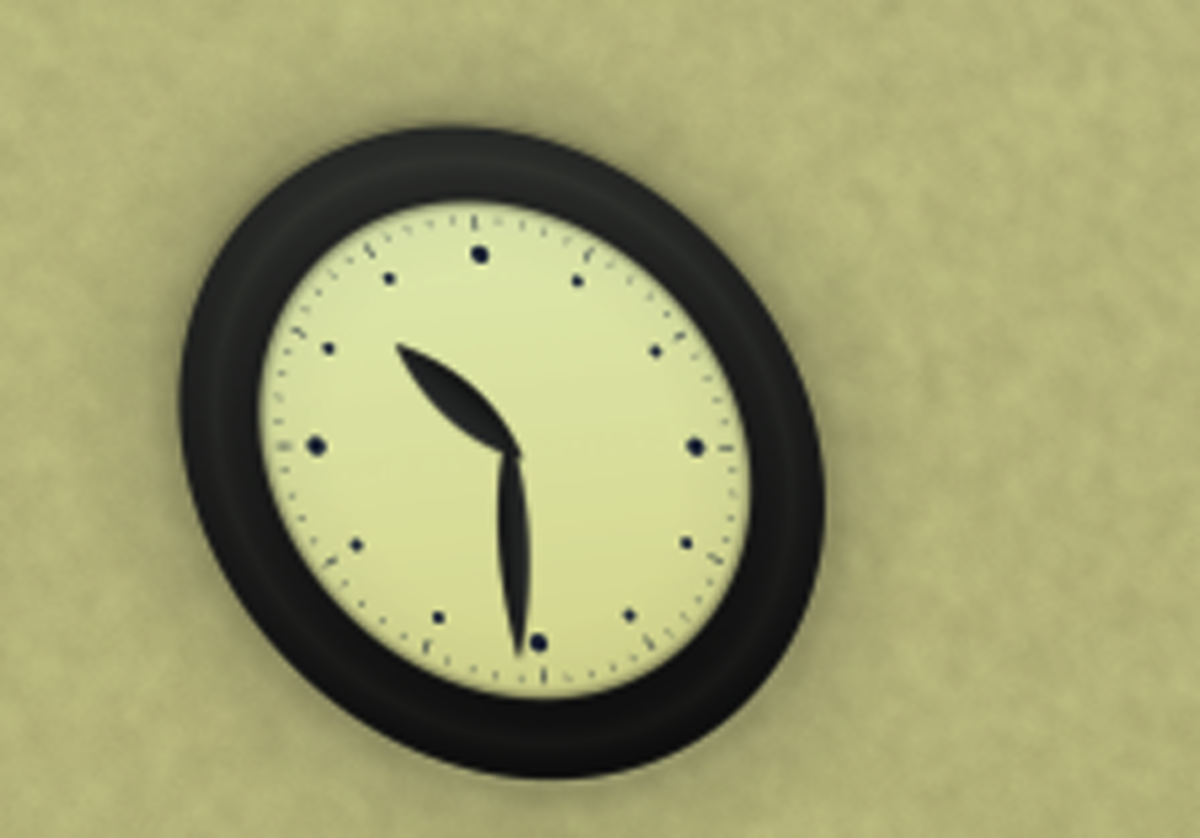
10:31
